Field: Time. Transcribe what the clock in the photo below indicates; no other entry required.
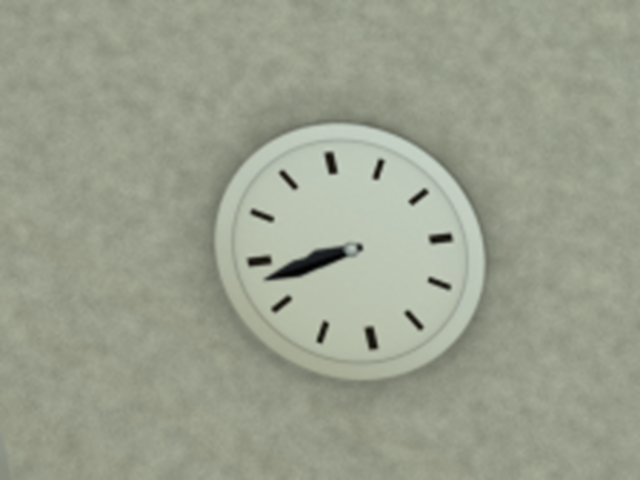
8:43
